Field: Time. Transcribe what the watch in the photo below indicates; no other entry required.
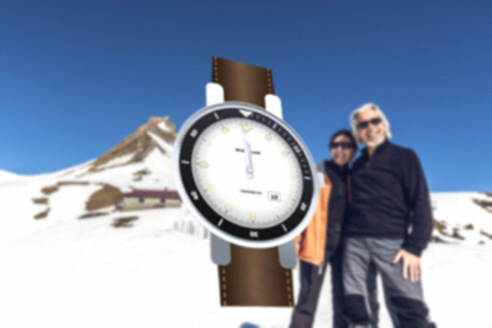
11:59
